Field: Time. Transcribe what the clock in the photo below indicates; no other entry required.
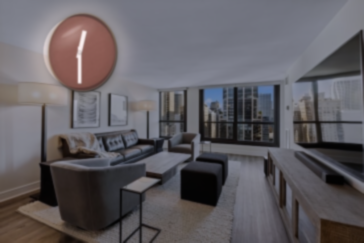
12:30
